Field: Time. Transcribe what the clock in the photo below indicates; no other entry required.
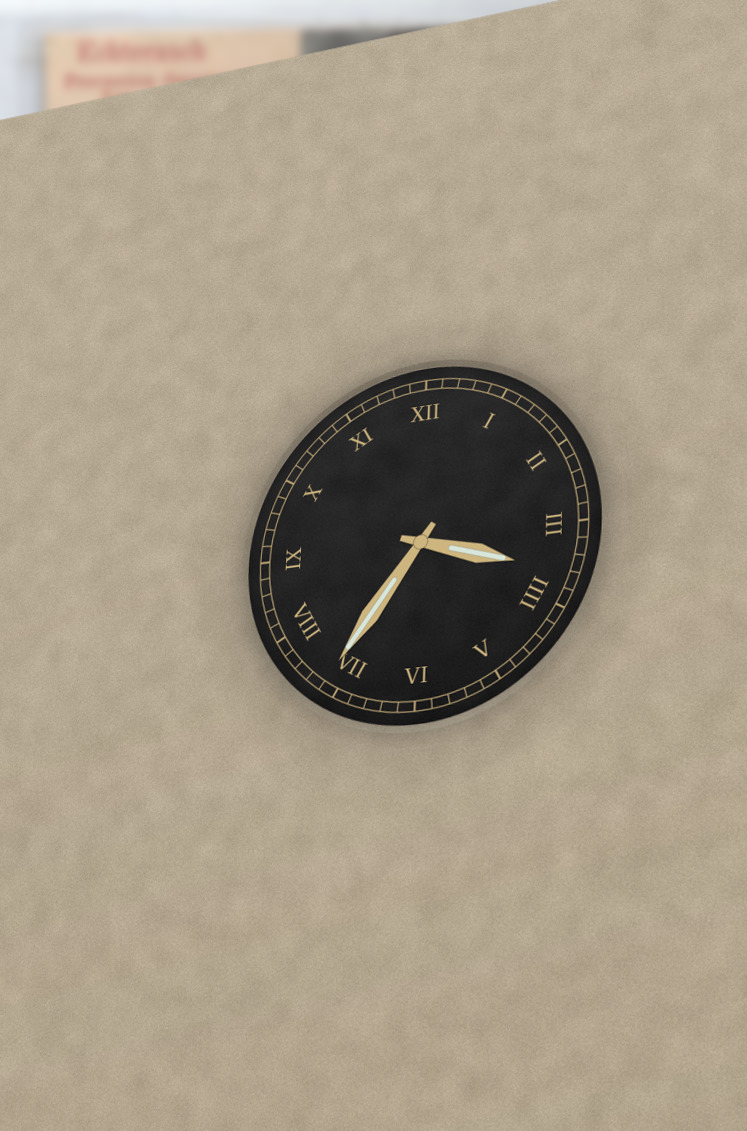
3:36
